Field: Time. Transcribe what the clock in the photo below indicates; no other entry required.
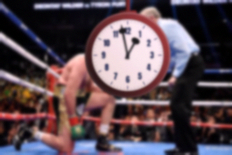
12:58
